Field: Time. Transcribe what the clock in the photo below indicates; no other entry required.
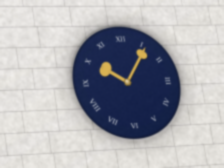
10:06
